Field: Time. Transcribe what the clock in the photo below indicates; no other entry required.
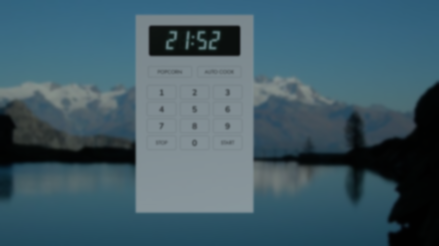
21:52
